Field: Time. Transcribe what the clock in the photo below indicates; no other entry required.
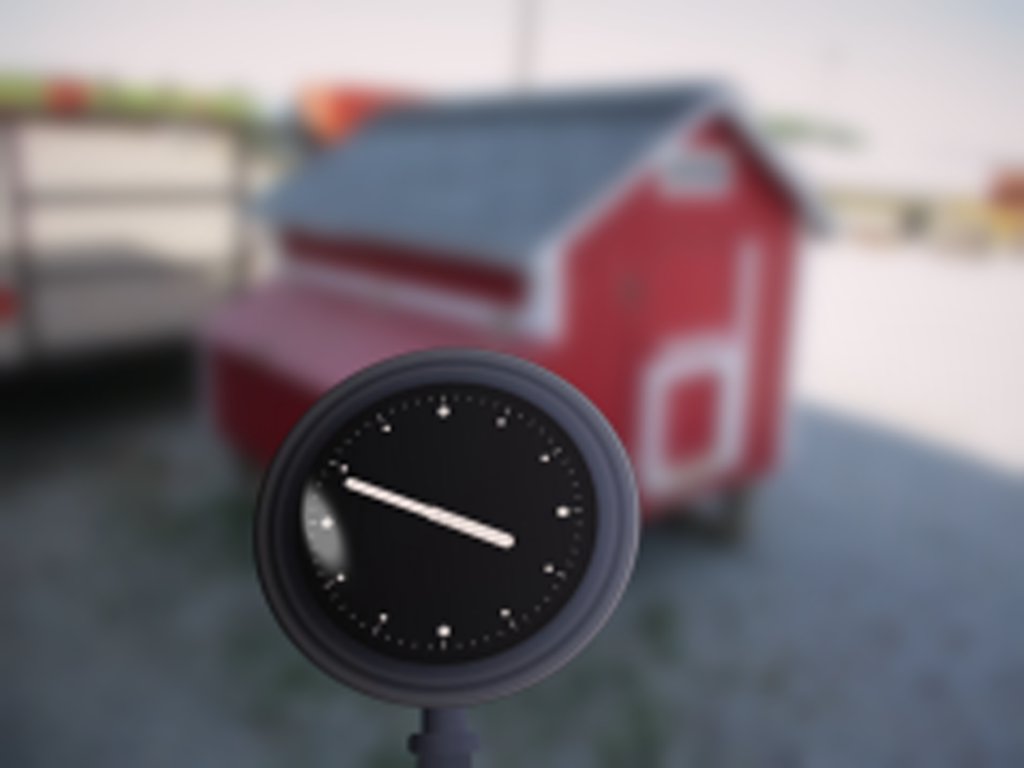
3:49
